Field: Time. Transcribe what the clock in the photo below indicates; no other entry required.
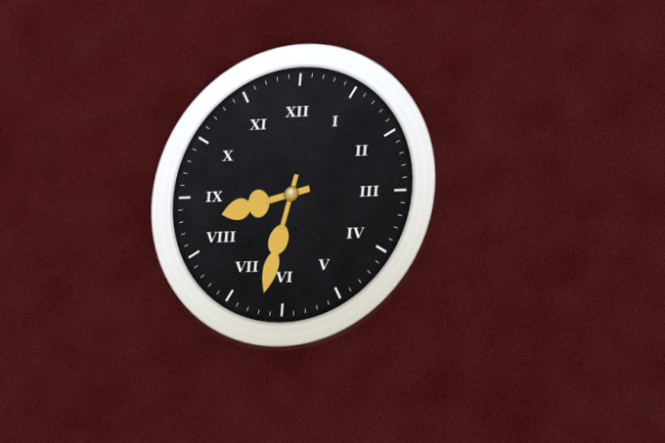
8:32
